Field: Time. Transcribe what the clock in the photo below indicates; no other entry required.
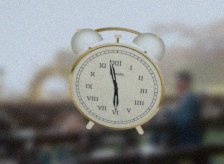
5:58
